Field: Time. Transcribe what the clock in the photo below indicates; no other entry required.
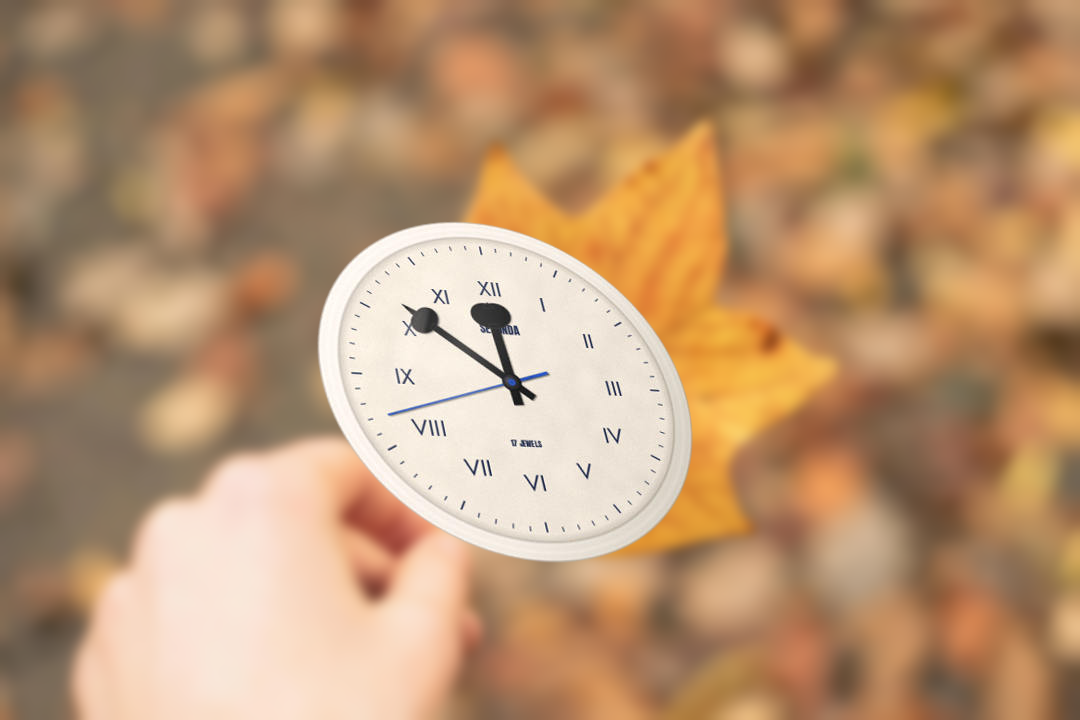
11:51:42
